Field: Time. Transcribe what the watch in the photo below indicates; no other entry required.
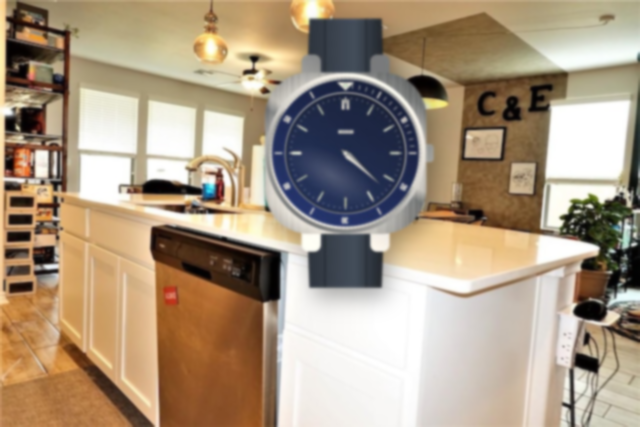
4:22
